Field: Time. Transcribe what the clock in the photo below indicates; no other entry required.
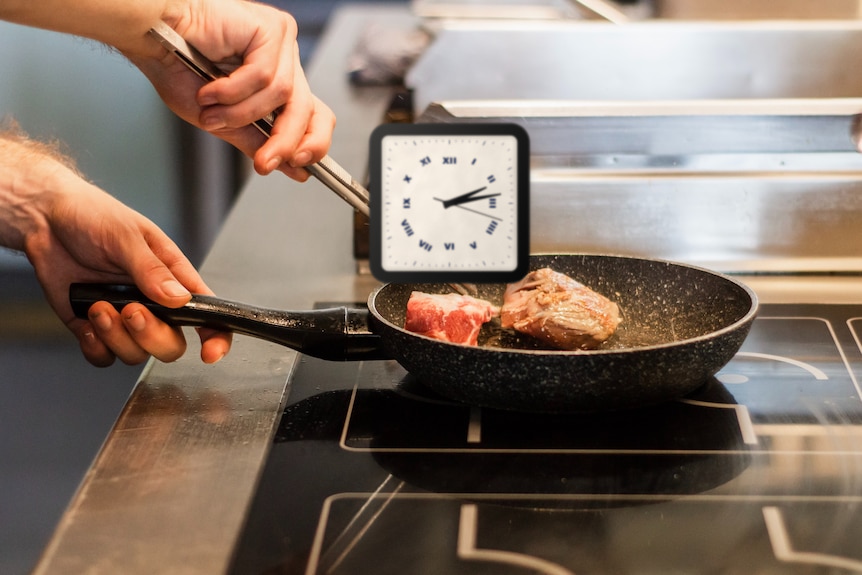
2:13:18
